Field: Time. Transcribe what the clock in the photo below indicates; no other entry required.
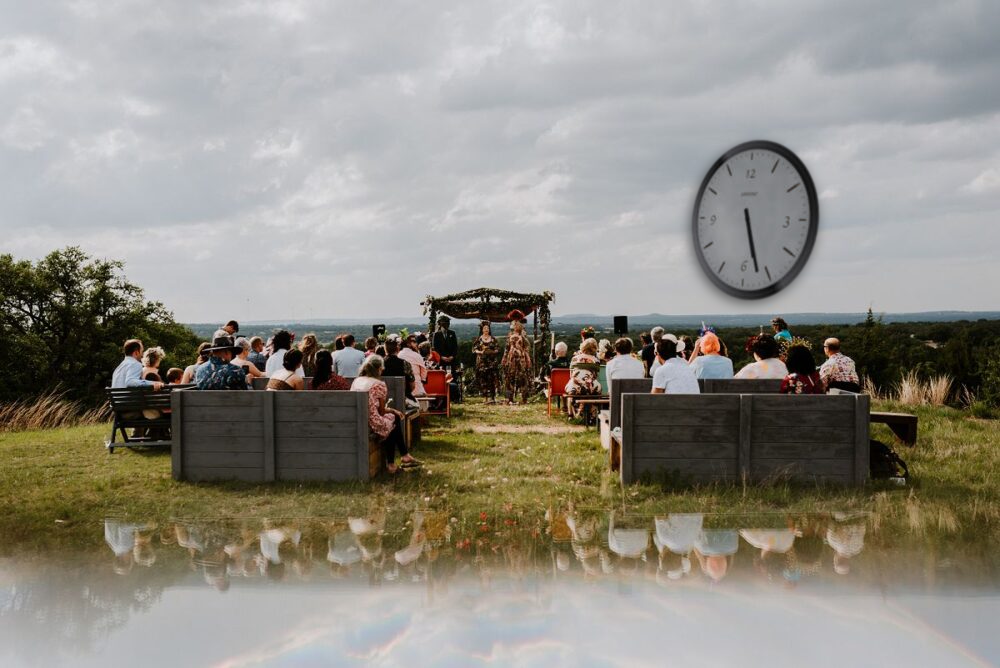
5:27
